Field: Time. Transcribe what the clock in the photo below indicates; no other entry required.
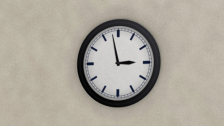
2:58
